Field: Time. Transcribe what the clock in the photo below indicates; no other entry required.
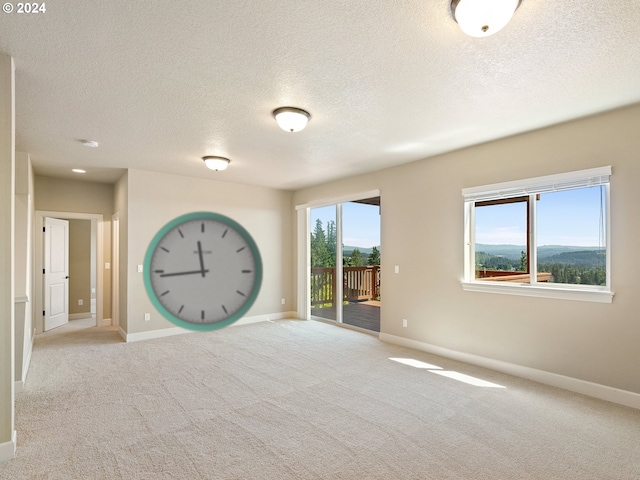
11:44
